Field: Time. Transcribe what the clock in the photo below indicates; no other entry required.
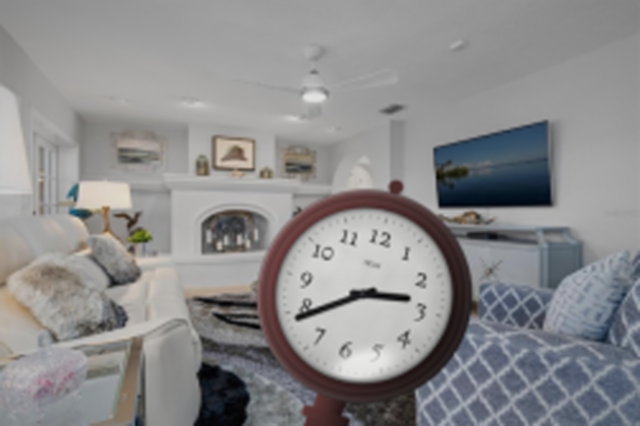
2:39
